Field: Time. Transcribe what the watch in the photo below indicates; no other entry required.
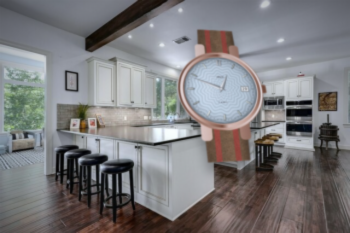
12:49
